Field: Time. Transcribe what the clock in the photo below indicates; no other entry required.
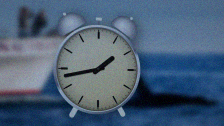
1:43
